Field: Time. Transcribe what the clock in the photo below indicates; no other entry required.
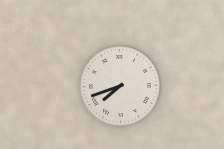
7:42
